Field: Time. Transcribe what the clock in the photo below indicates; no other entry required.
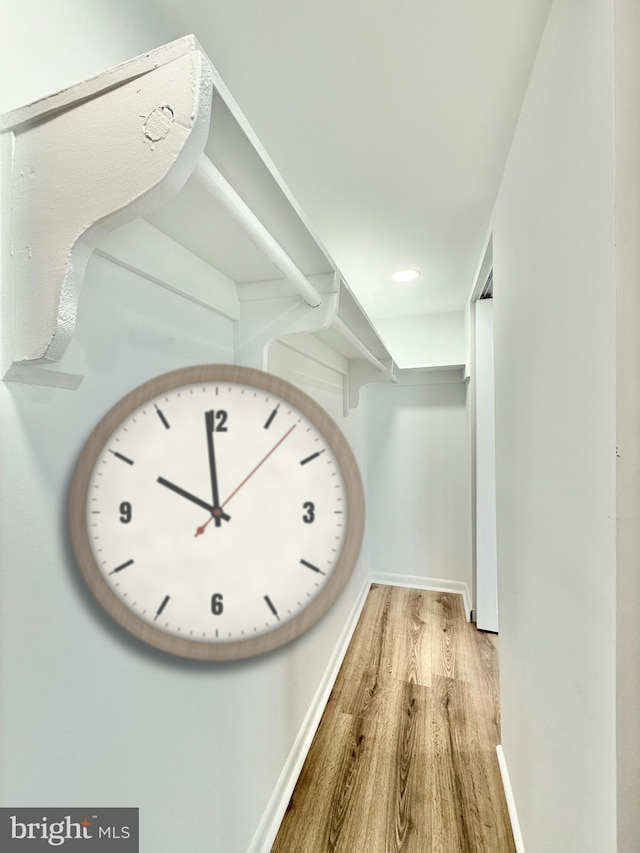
9:59:07
